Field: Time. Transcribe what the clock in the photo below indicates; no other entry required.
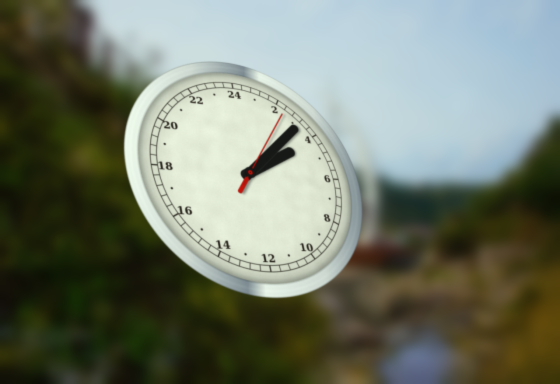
4:08:06
